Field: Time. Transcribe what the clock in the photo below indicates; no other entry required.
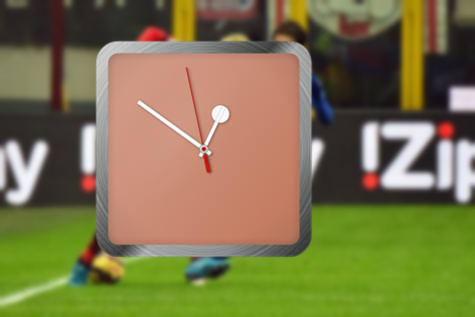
12:50:58
